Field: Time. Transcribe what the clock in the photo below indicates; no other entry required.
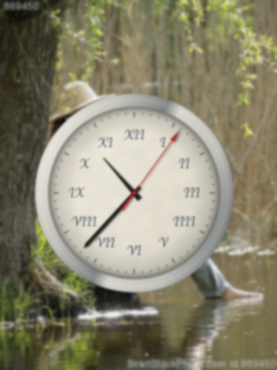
10:37:06
